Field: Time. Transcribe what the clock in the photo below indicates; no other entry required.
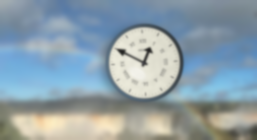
12:50
